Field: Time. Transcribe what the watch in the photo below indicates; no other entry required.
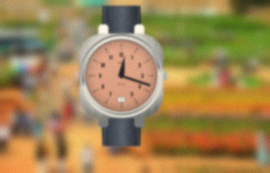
12:18
